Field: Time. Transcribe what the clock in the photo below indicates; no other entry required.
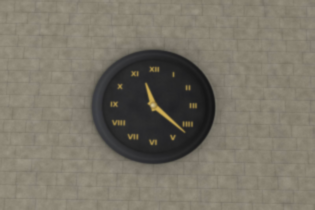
11:22
